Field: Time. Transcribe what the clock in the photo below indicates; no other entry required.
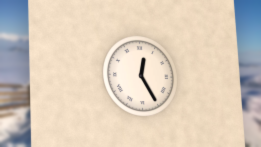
12:25
